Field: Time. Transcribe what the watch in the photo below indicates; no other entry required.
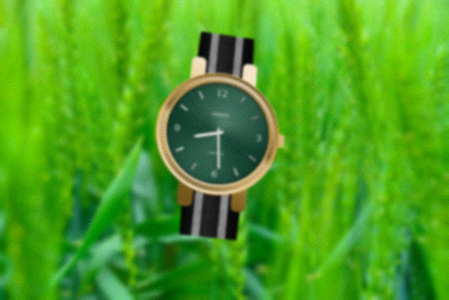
8:29
